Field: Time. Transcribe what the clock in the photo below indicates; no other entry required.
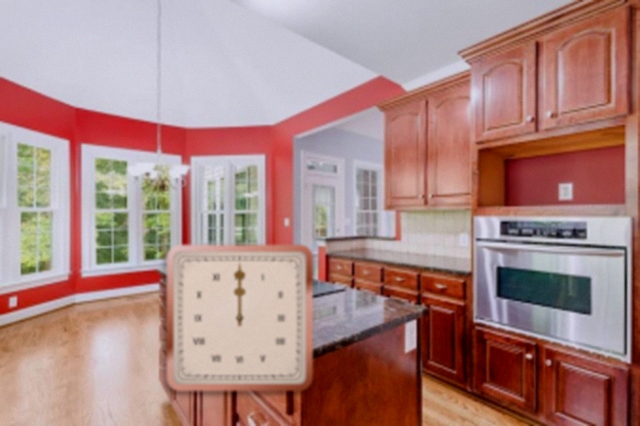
12:00
